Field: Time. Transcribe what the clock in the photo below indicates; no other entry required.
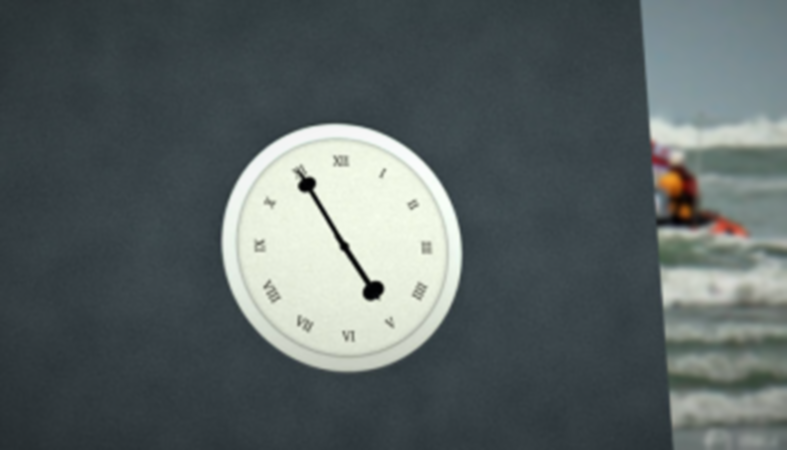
4:55
